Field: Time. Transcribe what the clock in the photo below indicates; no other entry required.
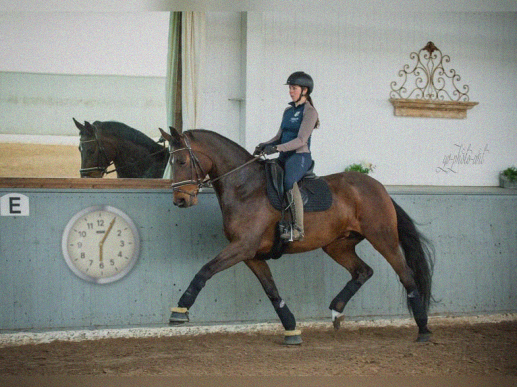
6:05
